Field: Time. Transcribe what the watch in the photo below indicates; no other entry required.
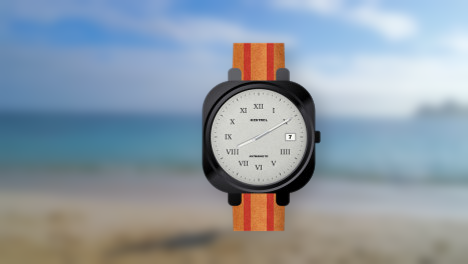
8:10
